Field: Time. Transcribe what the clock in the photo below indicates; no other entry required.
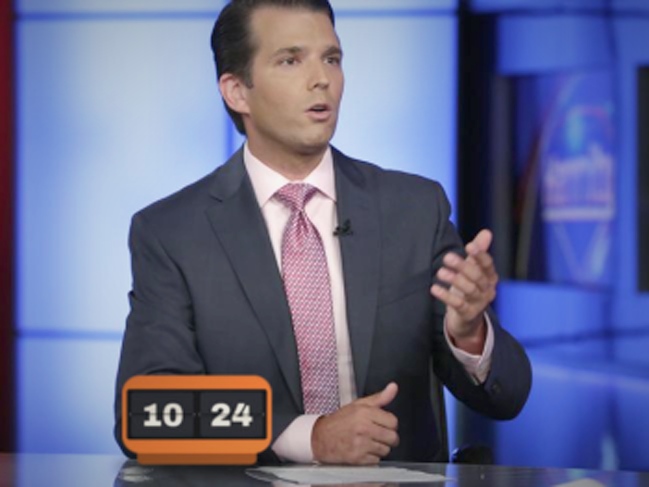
10:24
